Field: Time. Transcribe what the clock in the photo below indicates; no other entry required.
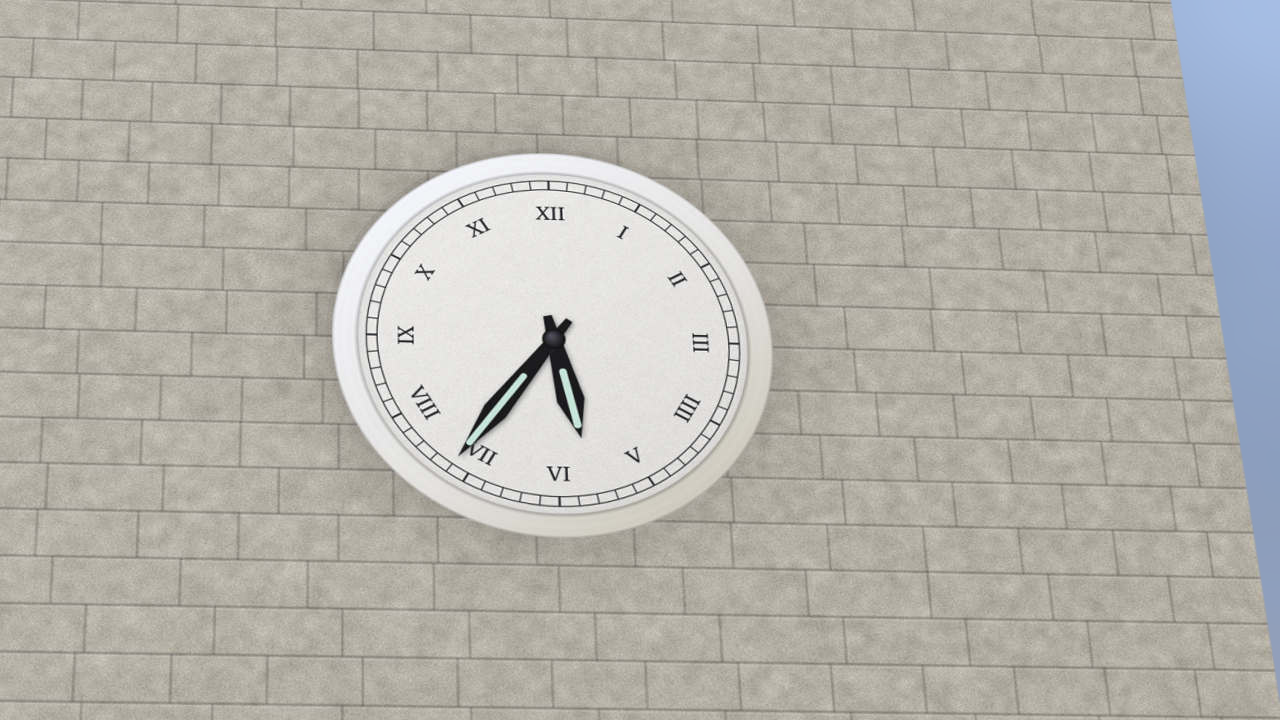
5:36
